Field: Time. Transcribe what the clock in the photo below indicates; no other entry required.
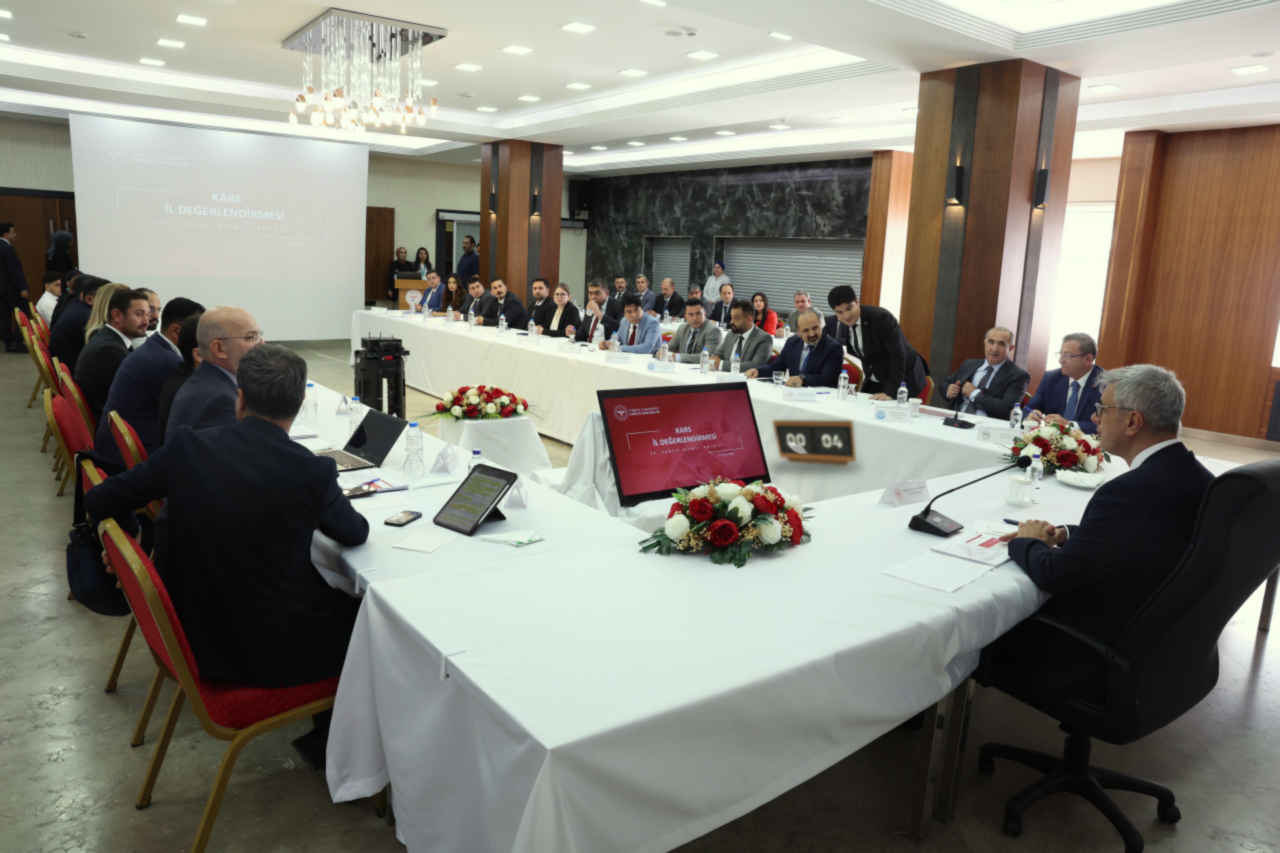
0:04
